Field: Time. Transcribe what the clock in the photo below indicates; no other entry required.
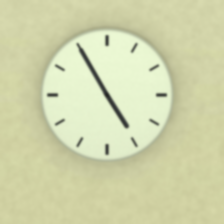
4:55
